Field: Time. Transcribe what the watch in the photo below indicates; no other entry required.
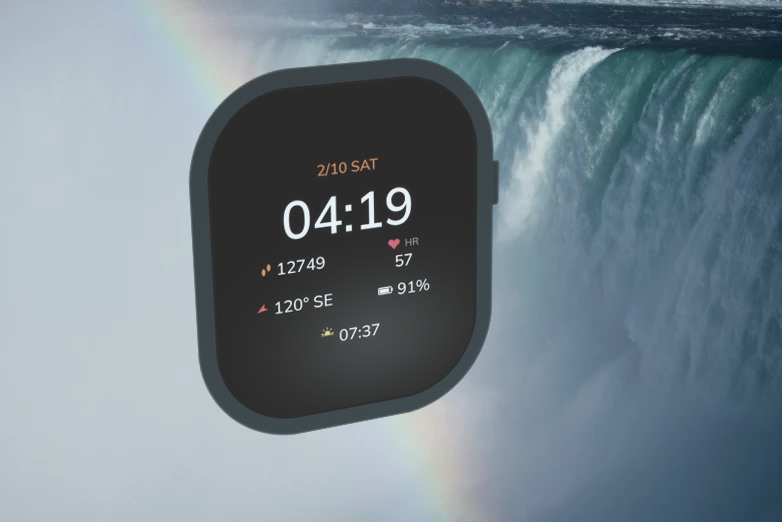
4:19
